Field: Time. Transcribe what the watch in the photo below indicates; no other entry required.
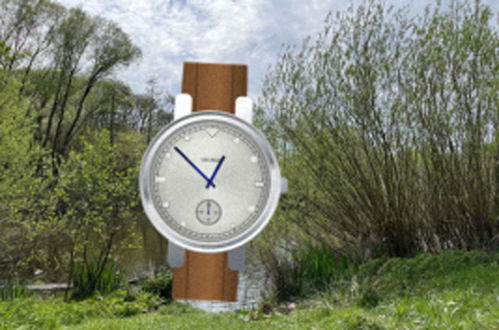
12:52
